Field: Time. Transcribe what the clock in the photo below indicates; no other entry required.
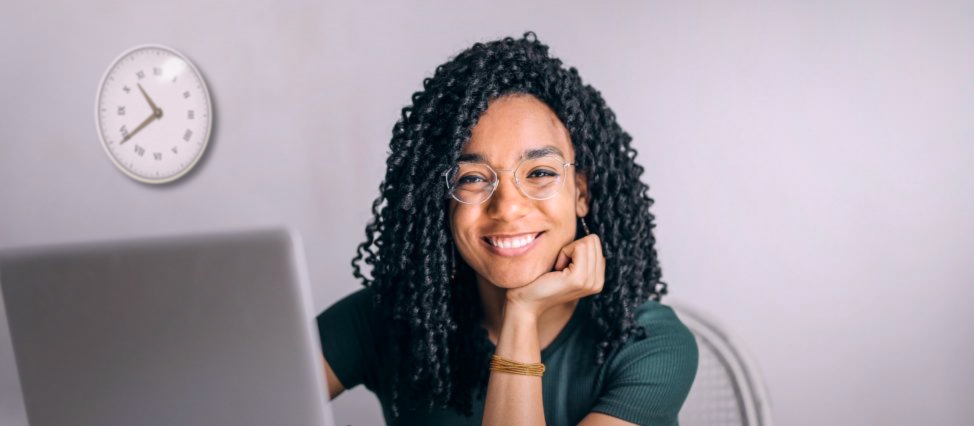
10:39
